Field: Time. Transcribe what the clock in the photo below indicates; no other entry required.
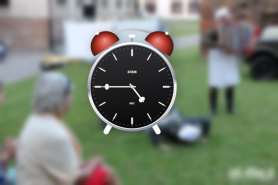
4:45
